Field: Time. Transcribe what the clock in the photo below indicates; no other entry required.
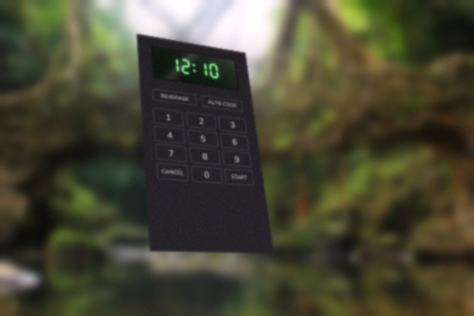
12:10
